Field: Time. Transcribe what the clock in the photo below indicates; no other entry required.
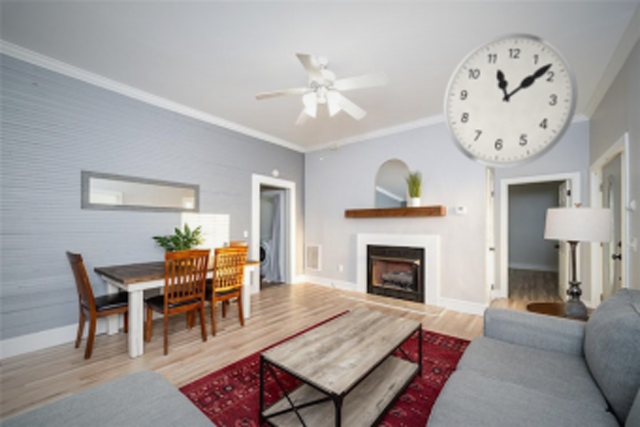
11:08
